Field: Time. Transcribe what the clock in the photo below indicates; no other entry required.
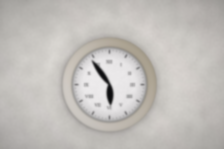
5:54
